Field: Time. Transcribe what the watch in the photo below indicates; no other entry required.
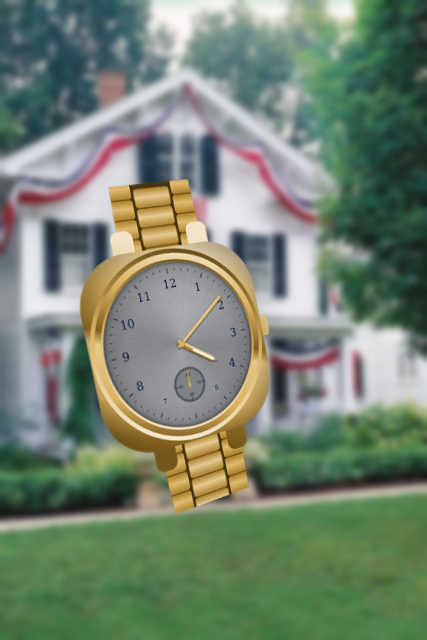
4:09
